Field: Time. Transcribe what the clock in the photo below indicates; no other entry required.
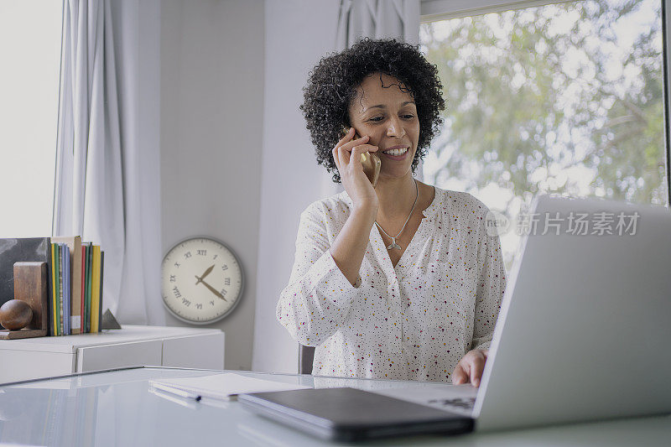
1:21
